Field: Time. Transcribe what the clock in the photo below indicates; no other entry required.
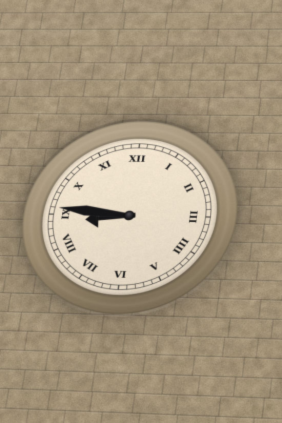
8:46
